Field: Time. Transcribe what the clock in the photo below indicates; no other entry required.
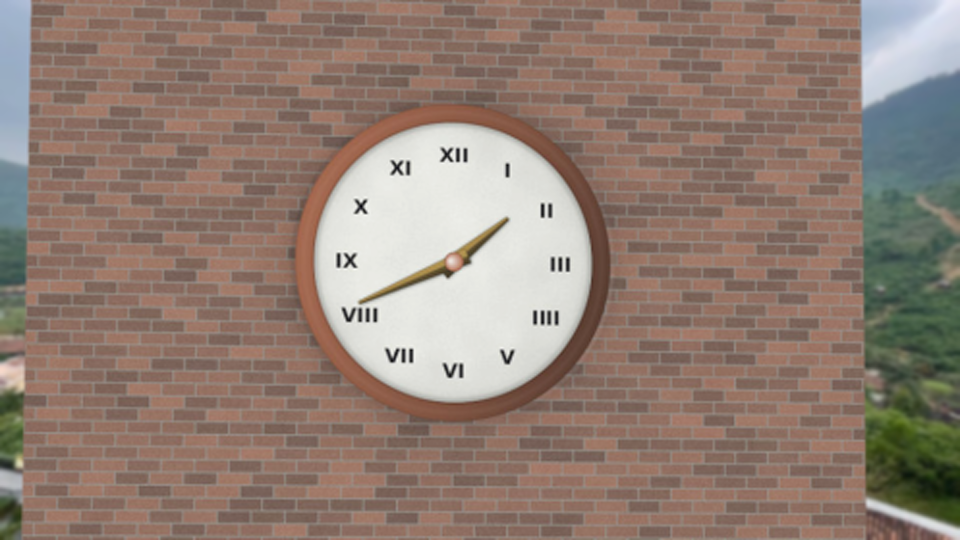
1:41
